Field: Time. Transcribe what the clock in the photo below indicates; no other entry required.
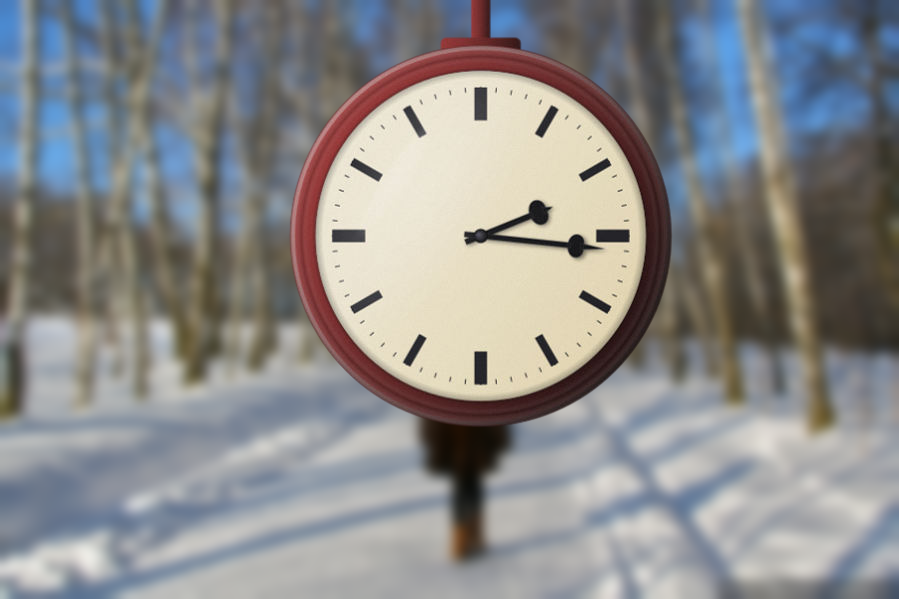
2:16
